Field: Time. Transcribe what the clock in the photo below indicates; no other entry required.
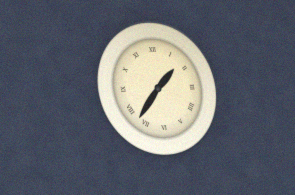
1:37
